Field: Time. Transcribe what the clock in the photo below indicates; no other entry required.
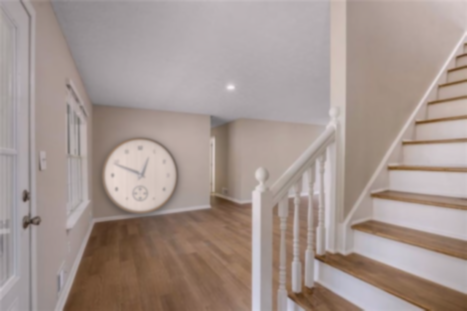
12:49
